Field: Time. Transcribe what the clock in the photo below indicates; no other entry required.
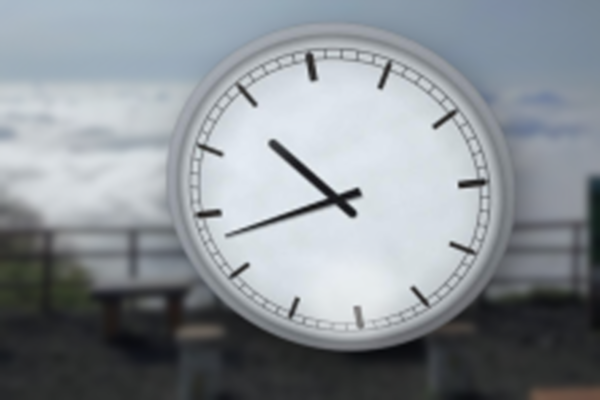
10:43
